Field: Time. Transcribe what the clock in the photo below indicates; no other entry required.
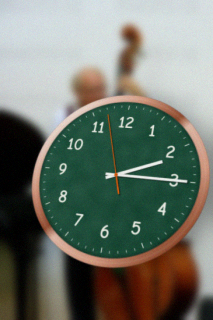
2:14:57
